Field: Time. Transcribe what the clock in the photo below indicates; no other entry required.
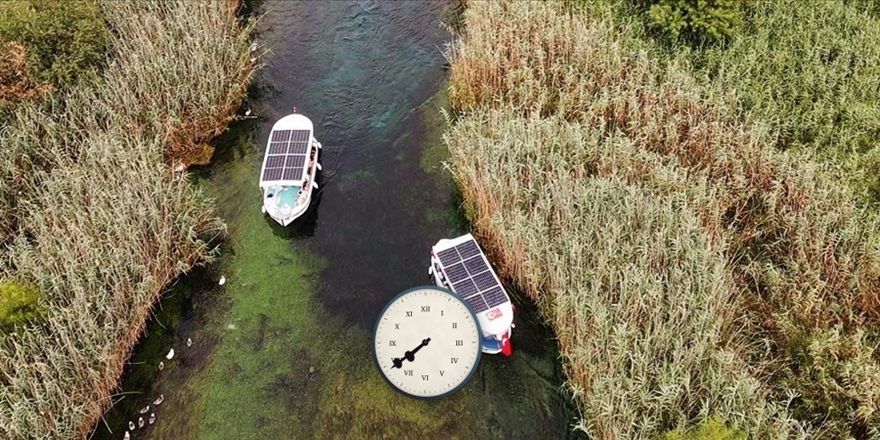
7:39
